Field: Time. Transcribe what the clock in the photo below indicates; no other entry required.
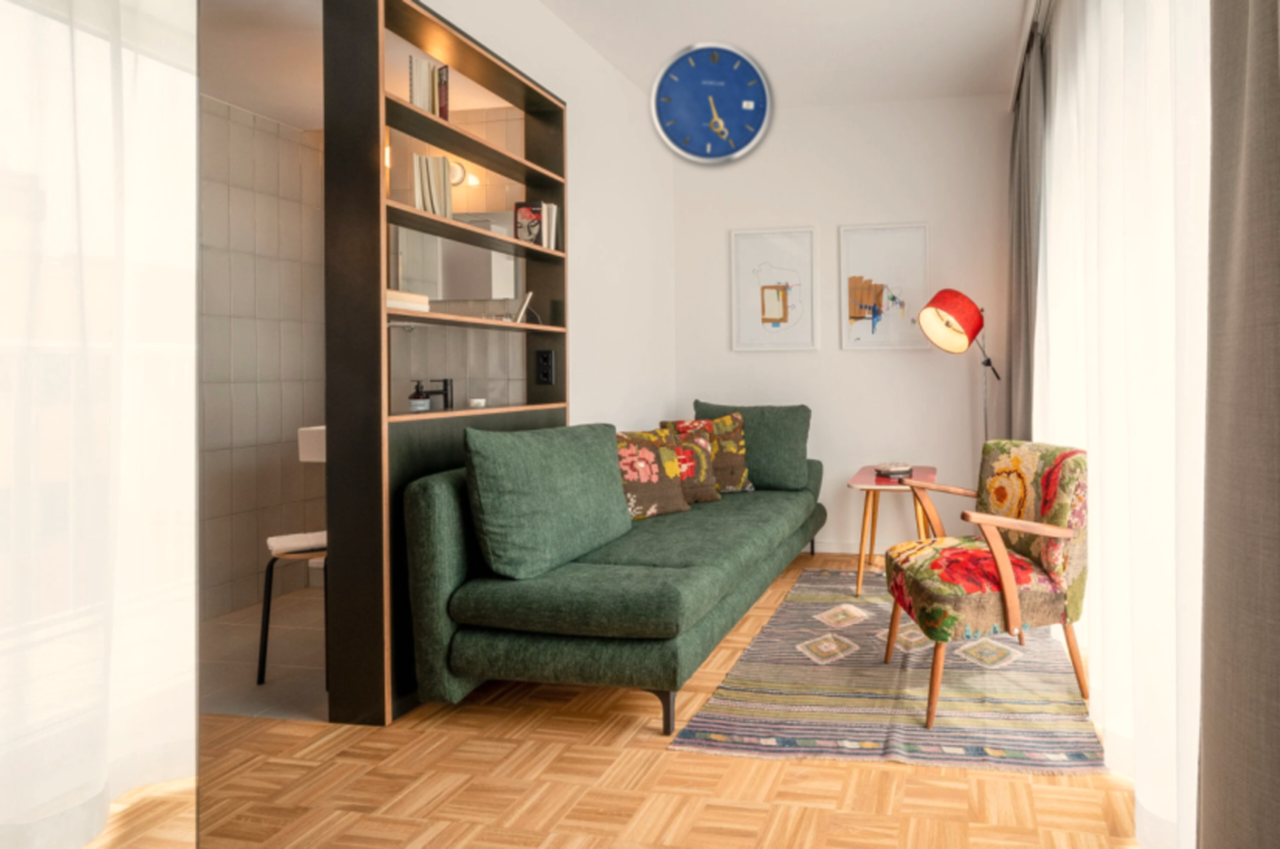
5:26
